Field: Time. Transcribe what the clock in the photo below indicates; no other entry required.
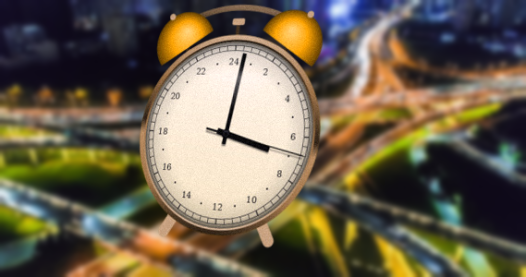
7:01:17
